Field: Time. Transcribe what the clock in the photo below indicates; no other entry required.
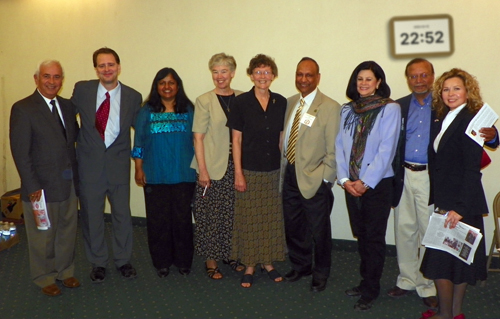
22:52
